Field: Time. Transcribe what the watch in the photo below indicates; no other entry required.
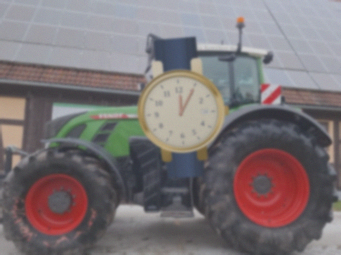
12:05
